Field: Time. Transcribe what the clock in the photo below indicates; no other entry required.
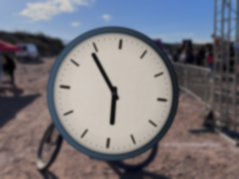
5:54
